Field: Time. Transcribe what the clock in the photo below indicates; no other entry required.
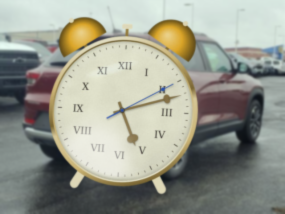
5:12:10
